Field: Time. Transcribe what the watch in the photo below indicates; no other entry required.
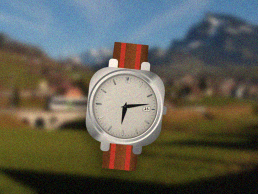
6:13
